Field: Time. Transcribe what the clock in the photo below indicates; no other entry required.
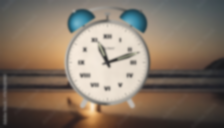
11:12
